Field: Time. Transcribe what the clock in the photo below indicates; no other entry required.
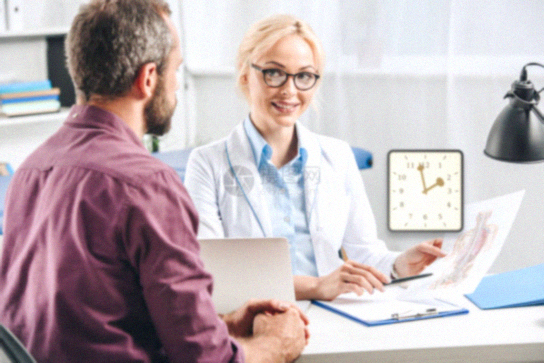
1:58
